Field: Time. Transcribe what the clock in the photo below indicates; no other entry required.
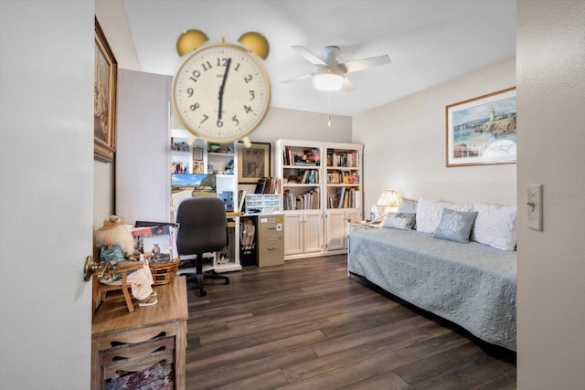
6:02
